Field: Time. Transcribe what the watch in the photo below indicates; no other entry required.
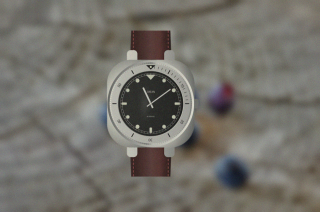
11:09
